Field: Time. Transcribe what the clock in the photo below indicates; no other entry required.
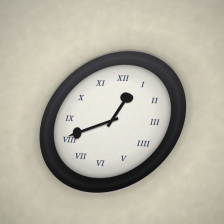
12:41
